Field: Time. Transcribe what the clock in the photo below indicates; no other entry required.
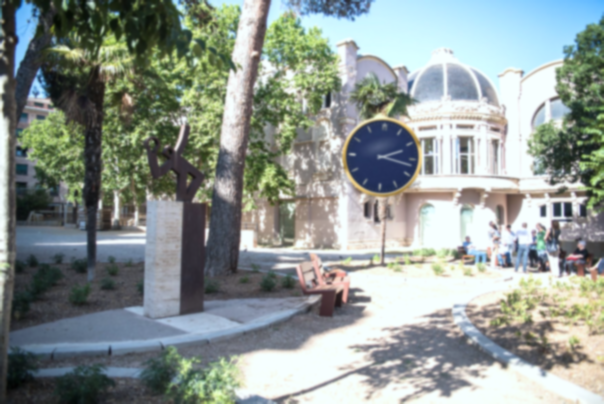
2:17
